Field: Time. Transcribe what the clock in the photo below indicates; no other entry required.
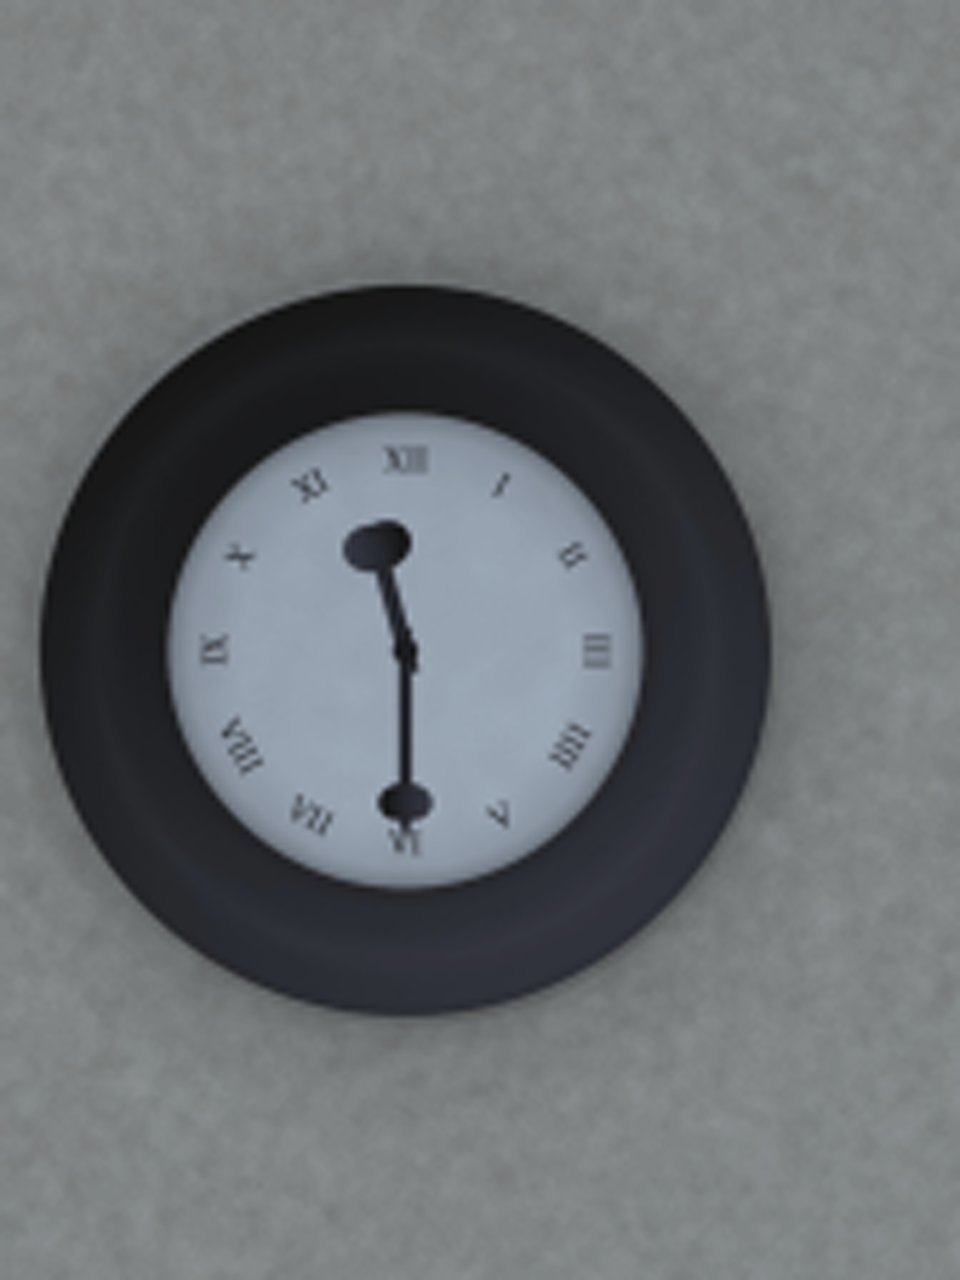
11:30
